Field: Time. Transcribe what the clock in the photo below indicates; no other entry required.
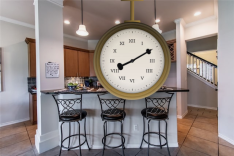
8:10
